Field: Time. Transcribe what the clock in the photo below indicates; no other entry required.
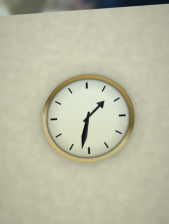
1:32
